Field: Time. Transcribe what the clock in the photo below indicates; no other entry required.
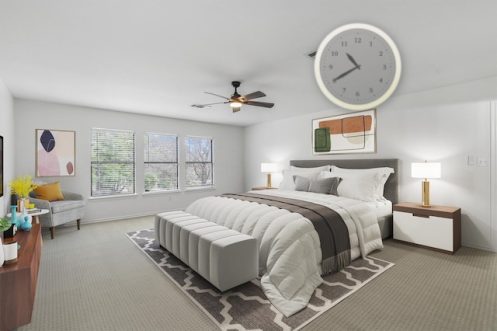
10:40
